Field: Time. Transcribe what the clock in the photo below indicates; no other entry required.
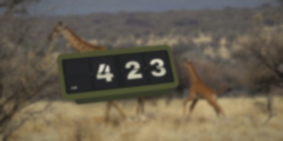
4:23
